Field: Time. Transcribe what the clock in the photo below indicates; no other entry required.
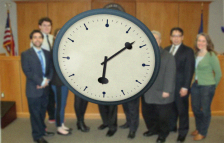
6:08
